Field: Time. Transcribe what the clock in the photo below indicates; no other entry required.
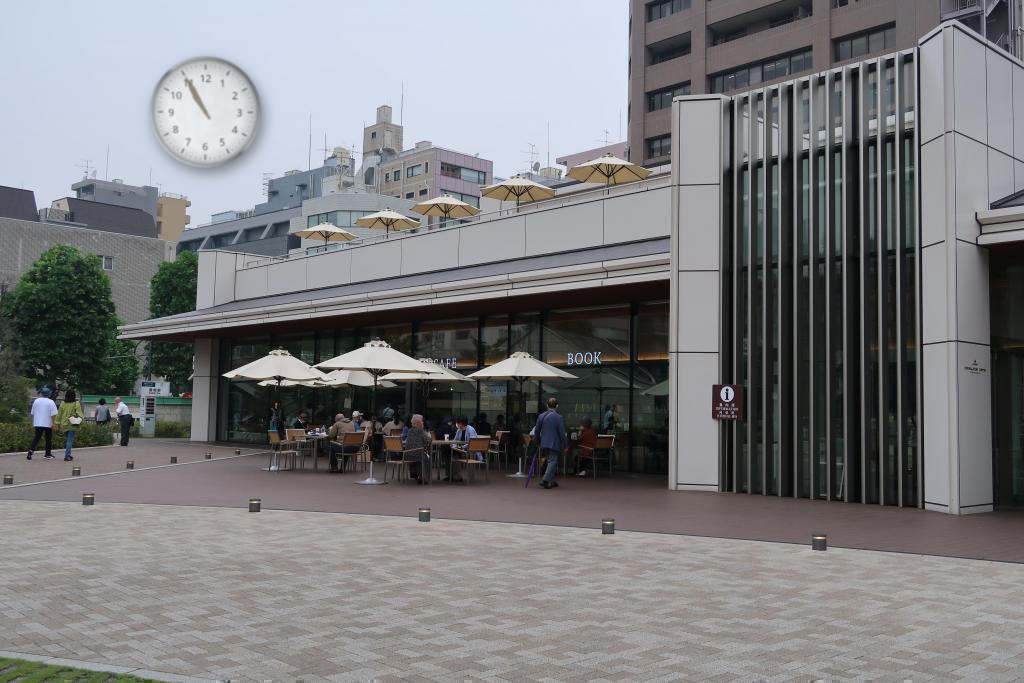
10:55
